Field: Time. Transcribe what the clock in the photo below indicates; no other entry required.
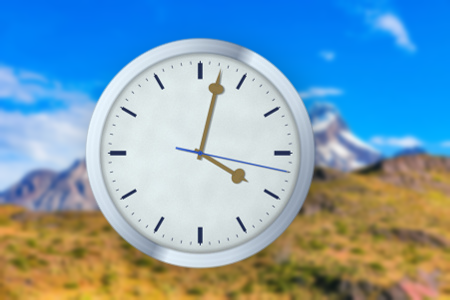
4:02:17
